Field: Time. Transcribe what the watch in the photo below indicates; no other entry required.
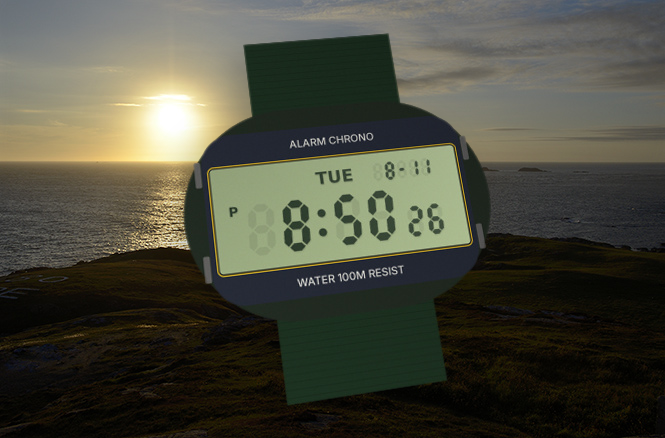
8:50:26
